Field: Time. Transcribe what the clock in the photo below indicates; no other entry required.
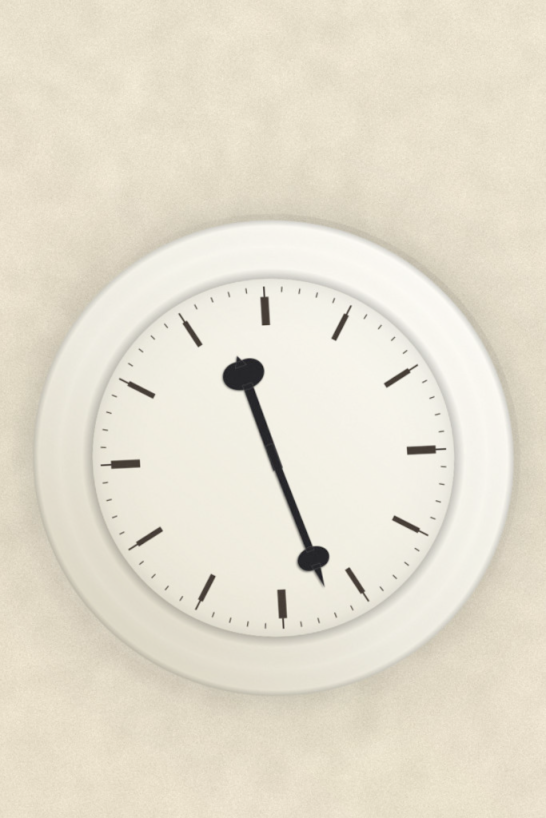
11:27
